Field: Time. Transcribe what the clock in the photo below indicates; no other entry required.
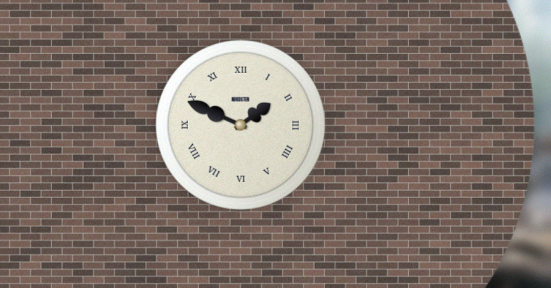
1:49
